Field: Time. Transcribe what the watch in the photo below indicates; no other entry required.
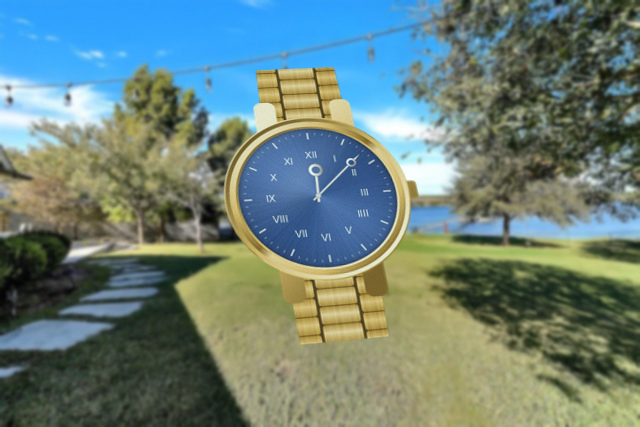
12:08
